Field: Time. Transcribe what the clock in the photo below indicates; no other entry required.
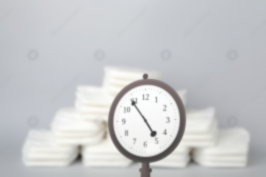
4:54
